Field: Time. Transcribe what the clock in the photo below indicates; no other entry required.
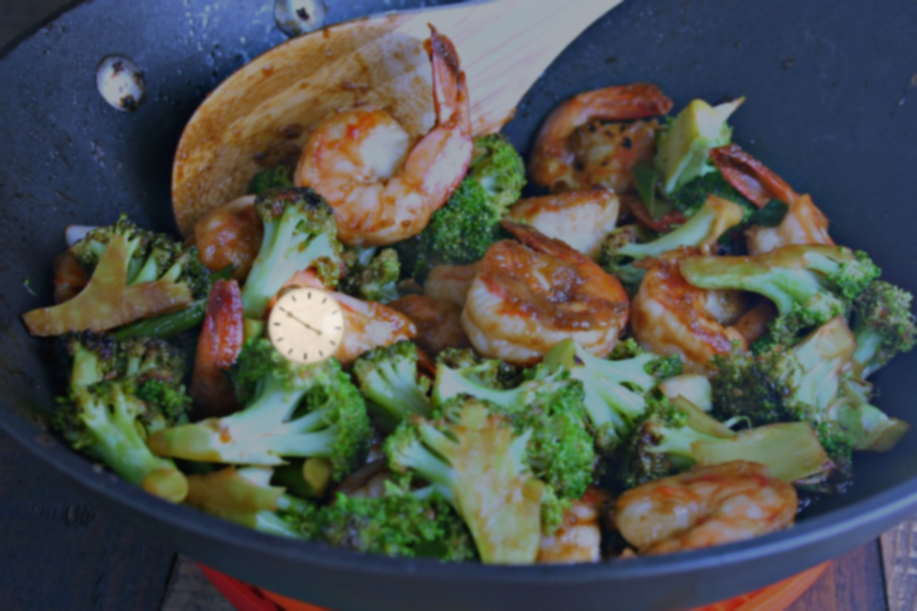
3:50
